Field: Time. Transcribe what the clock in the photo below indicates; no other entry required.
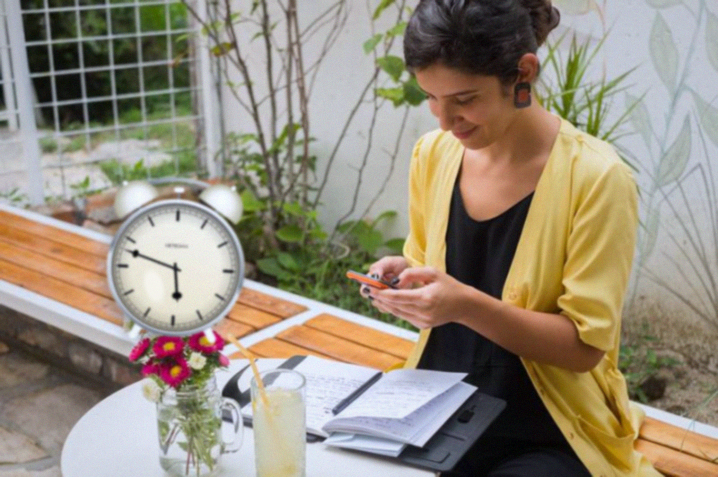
5:48
